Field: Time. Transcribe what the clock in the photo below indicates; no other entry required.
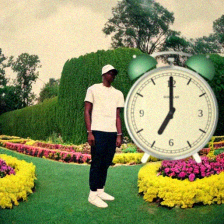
7:00
